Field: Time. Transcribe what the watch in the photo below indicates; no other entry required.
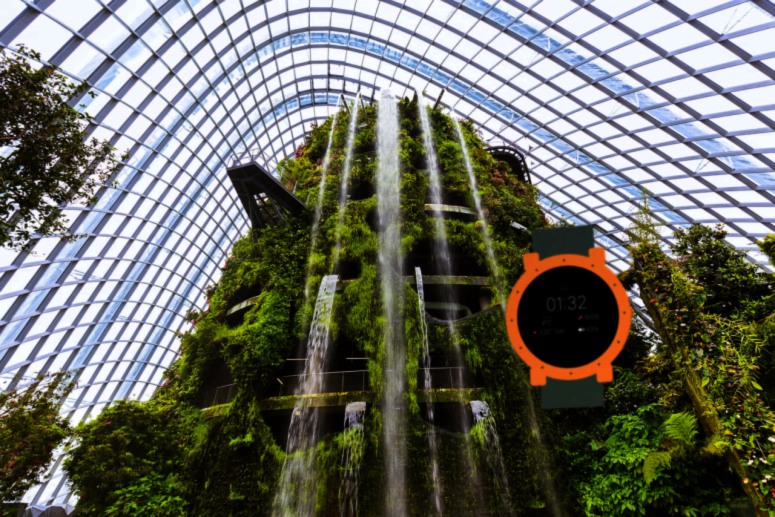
1:32
